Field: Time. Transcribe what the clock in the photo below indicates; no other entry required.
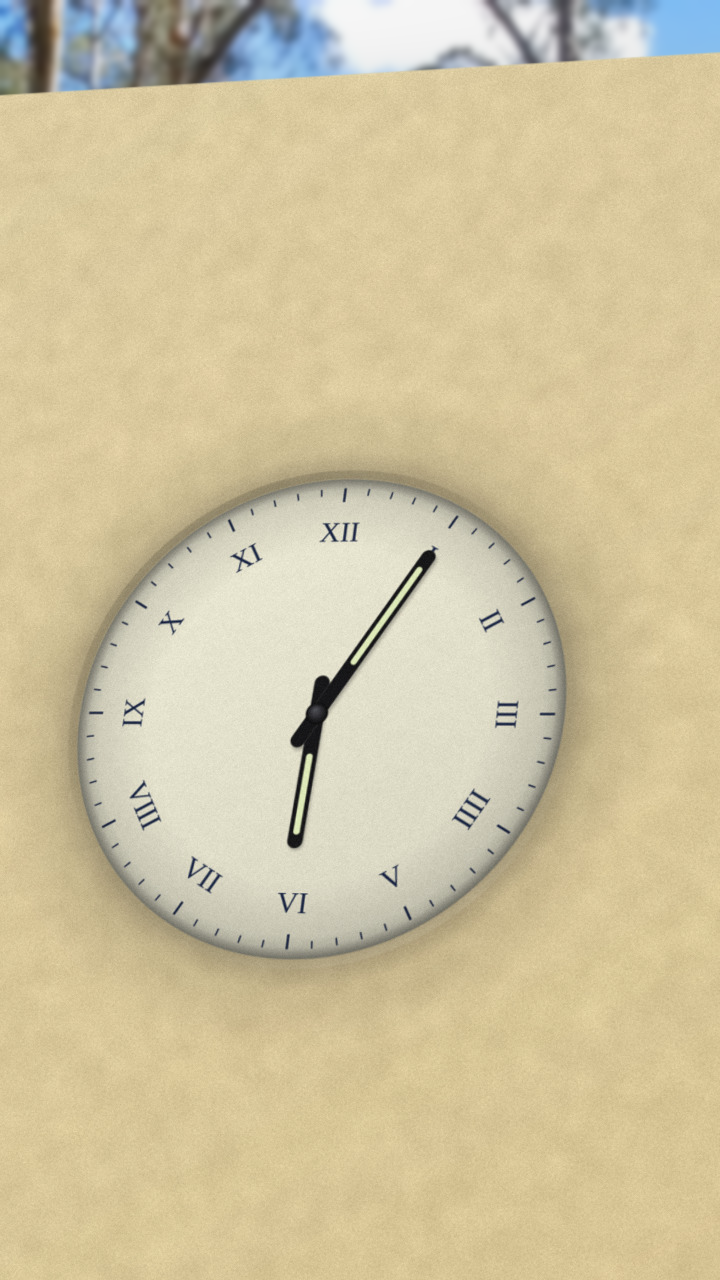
6:05
